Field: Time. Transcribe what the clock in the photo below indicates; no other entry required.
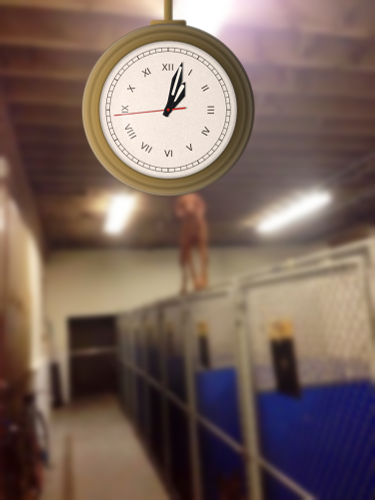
1:02:44
